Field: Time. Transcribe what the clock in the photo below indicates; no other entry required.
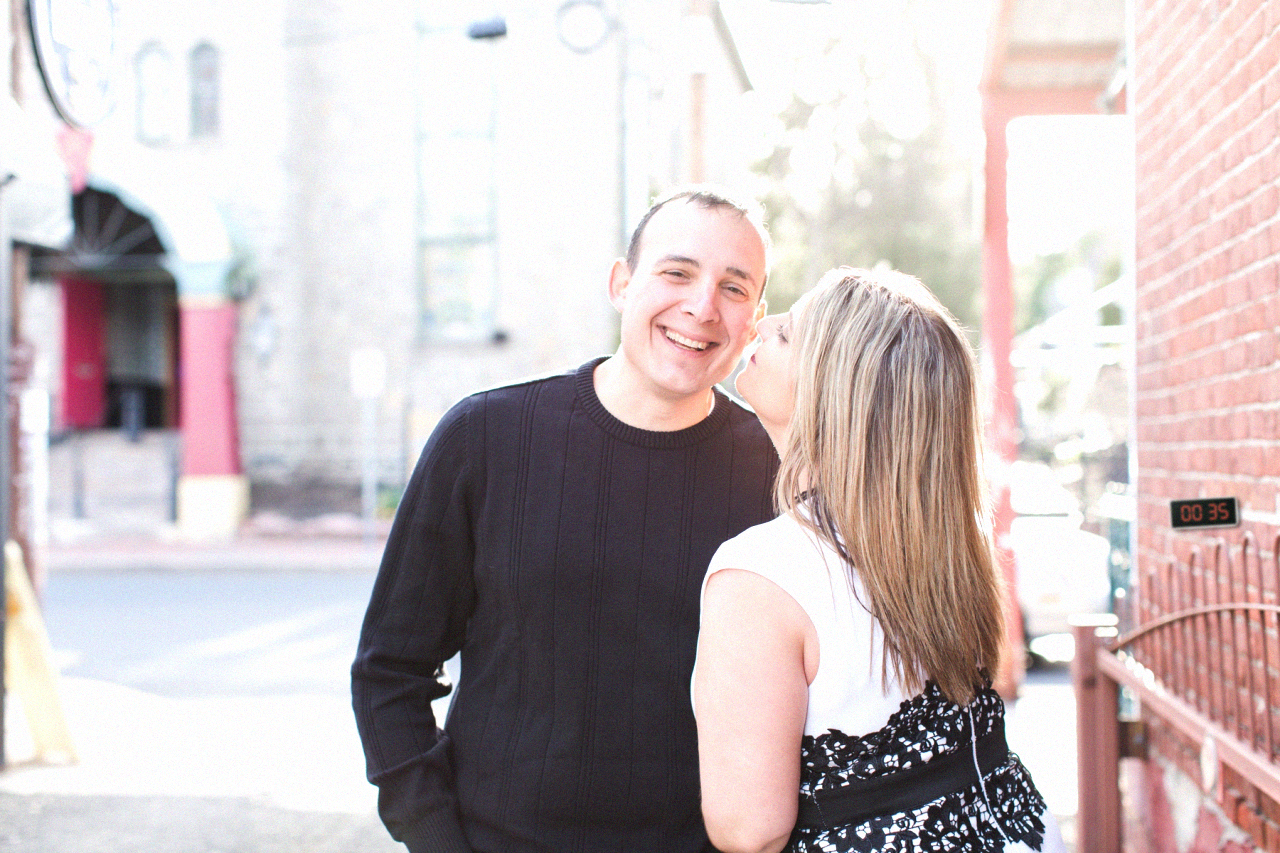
0:35
